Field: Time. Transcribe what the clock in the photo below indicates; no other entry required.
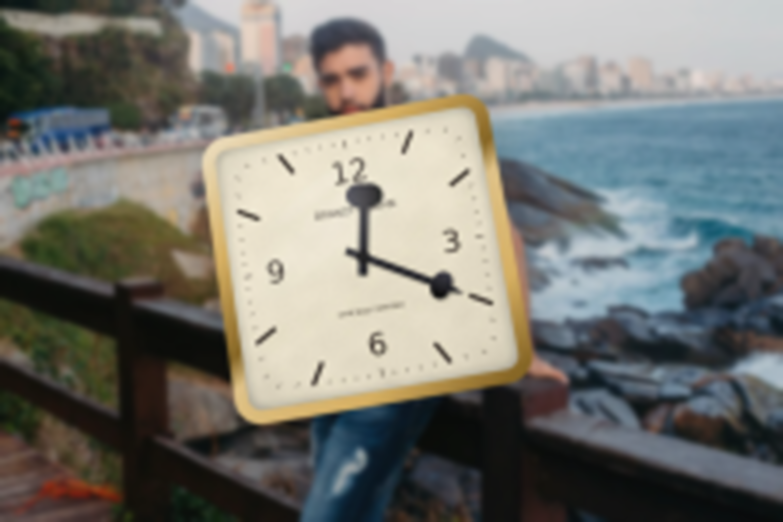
12:20
